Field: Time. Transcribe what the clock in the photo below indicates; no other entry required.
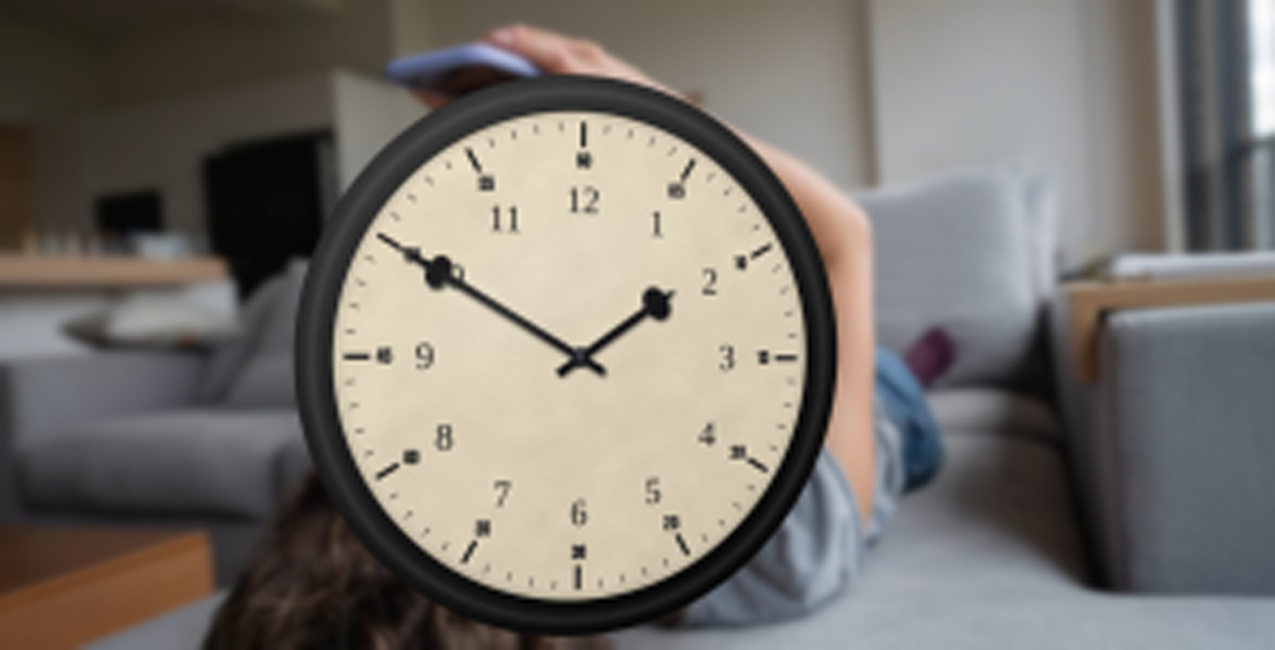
1:50
